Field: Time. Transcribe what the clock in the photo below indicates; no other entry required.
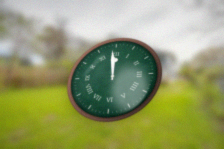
11:59
